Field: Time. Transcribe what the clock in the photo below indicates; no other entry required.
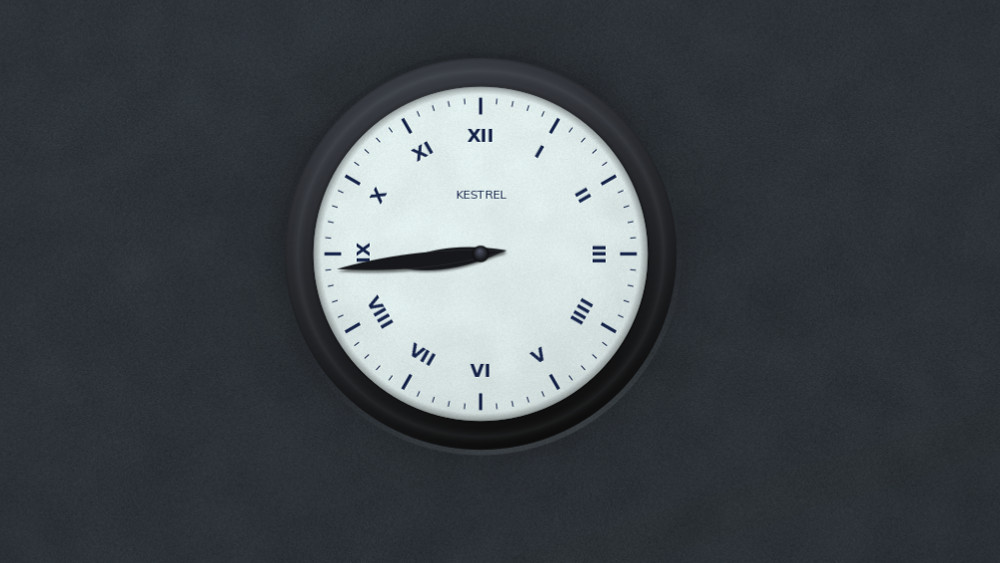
8:44
